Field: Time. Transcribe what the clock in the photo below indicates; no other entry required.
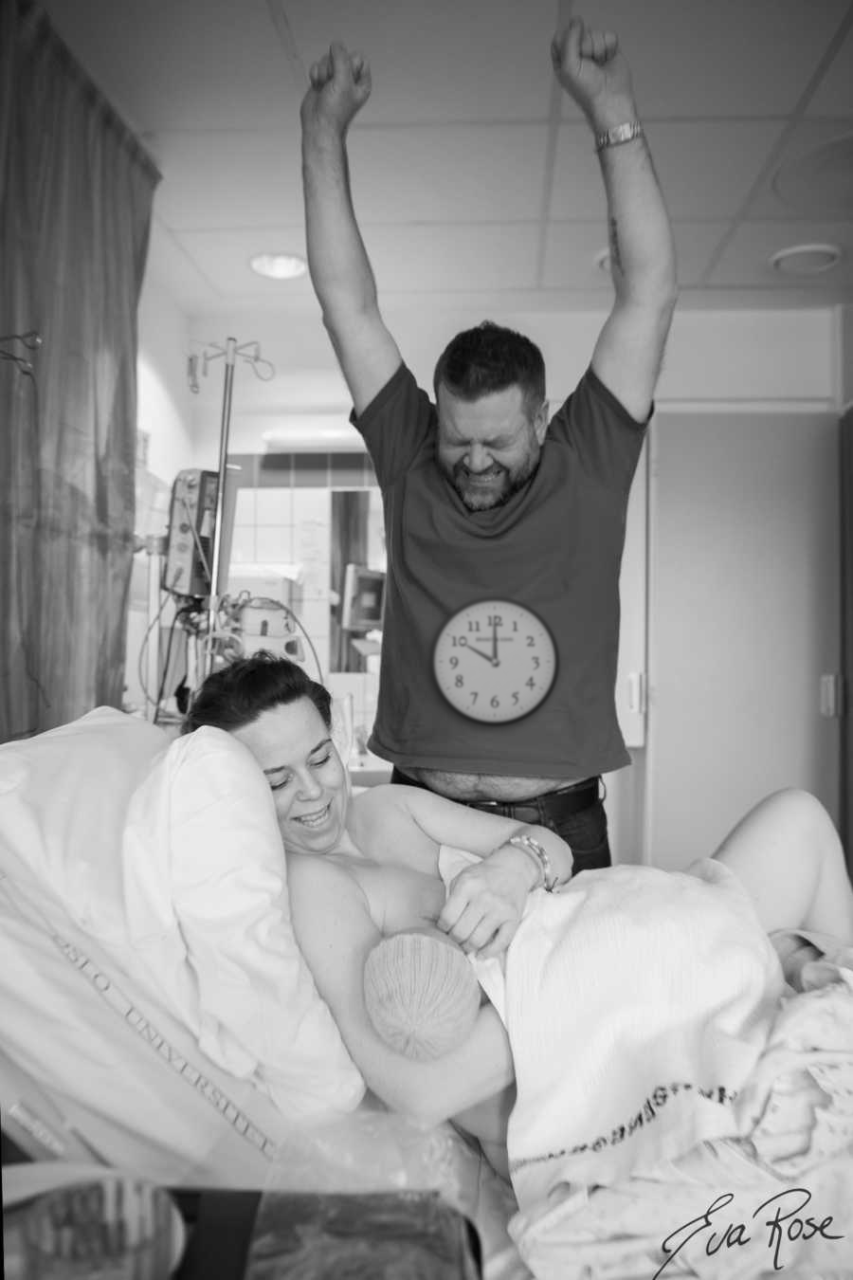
10:00
